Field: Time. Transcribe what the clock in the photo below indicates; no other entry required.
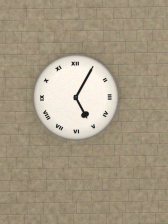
5:05
